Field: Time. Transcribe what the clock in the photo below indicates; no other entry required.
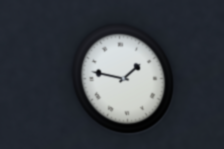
1:47
